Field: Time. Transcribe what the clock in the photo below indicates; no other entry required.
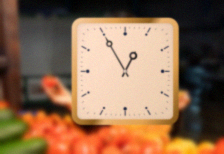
12:55
